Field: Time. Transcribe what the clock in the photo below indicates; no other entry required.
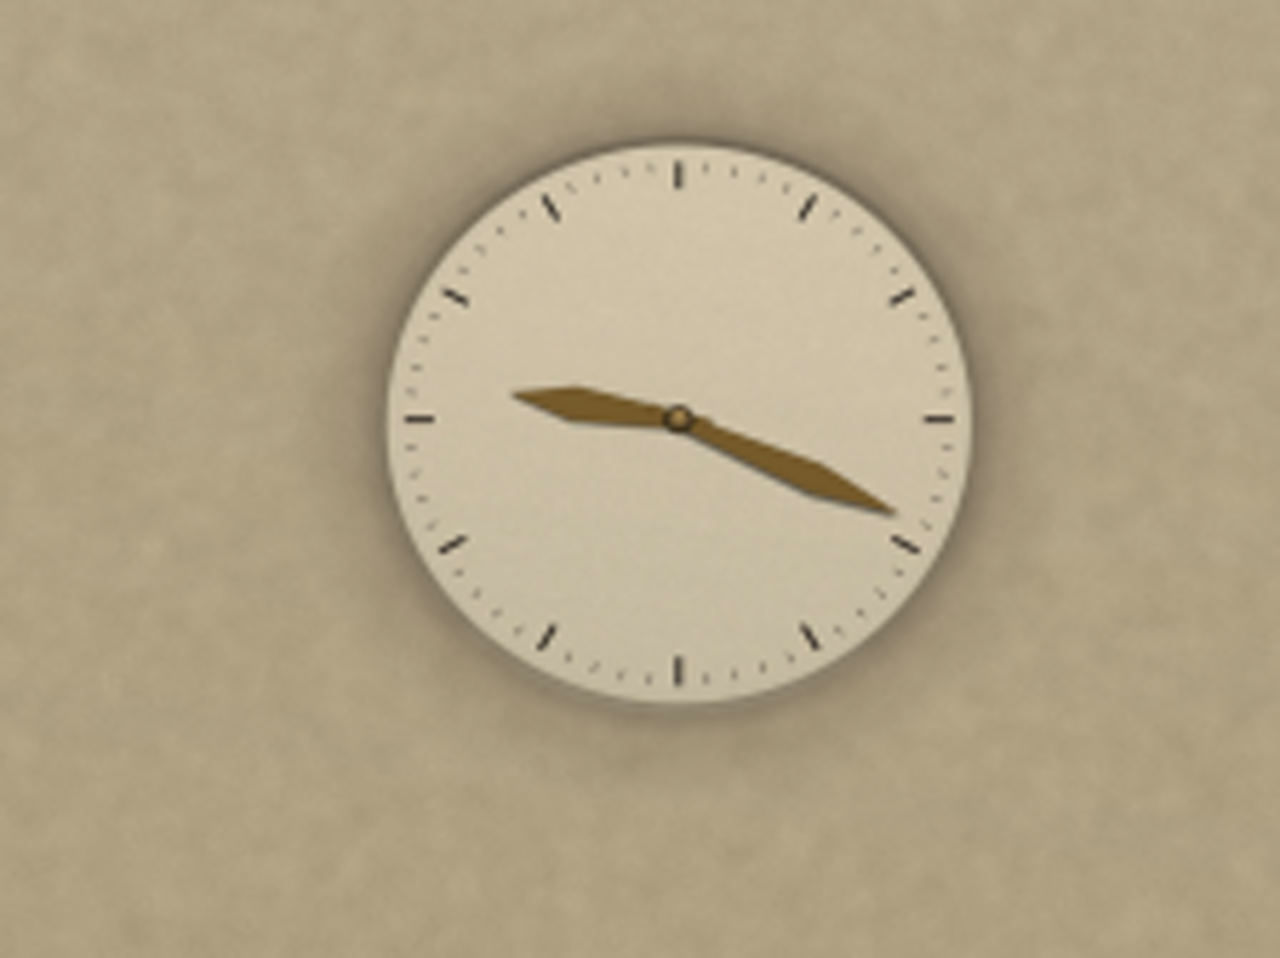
9:19
